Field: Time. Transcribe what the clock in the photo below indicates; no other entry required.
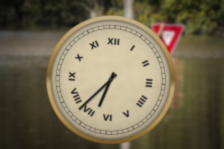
6:37
